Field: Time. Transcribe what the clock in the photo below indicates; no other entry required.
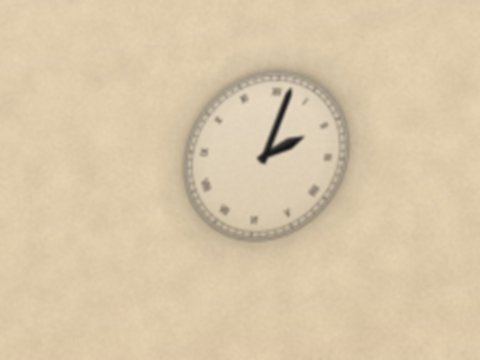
2:02
